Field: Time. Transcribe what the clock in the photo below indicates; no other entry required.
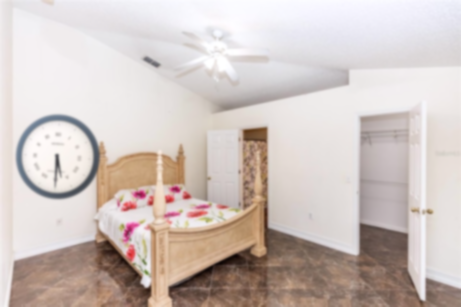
5:30
